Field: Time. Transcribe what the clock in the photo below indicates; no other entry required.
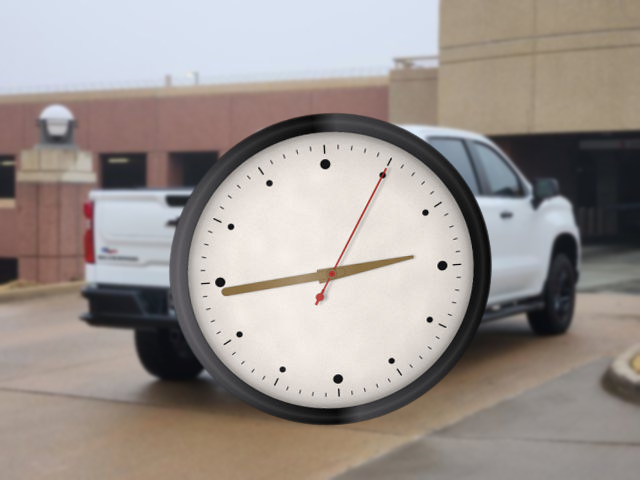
2:44:05
